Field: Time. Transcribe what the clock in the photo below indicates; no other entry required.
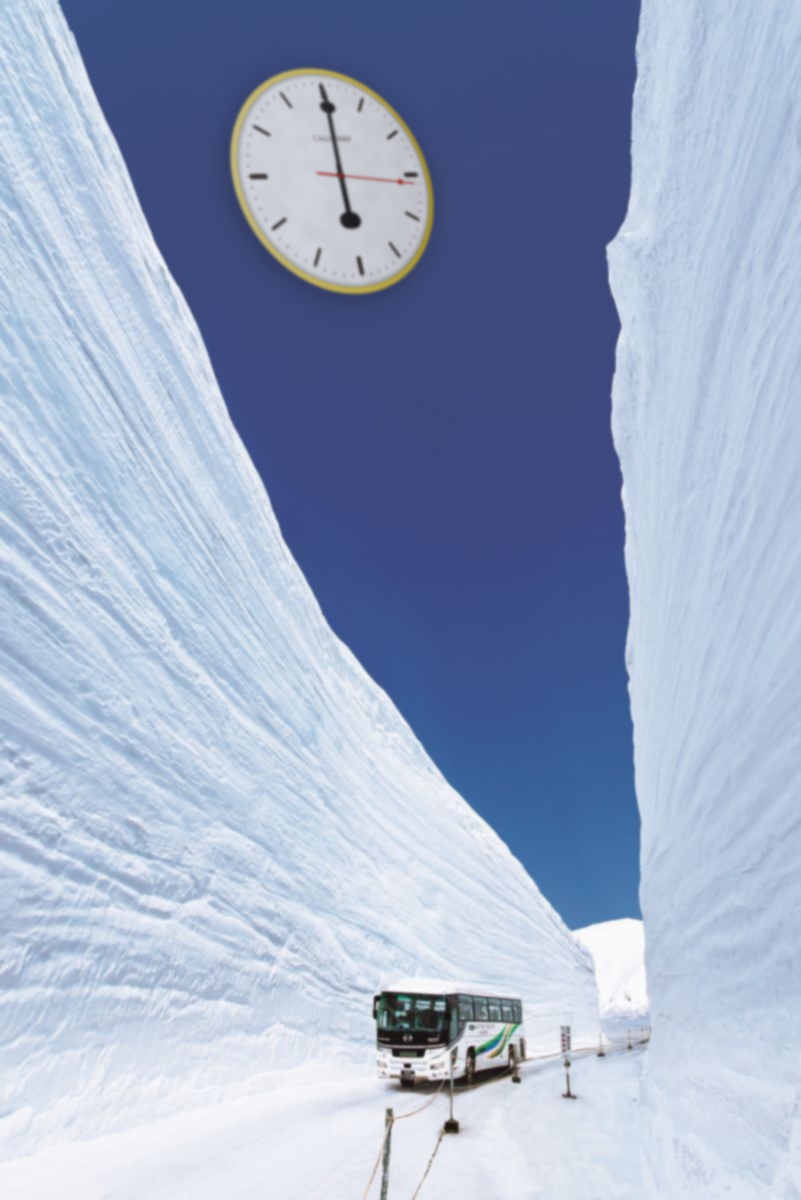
6:00:16
